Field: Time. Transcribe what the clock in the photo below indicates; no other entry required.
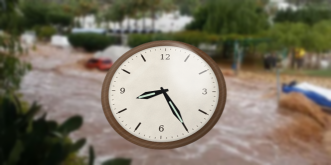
8:25
